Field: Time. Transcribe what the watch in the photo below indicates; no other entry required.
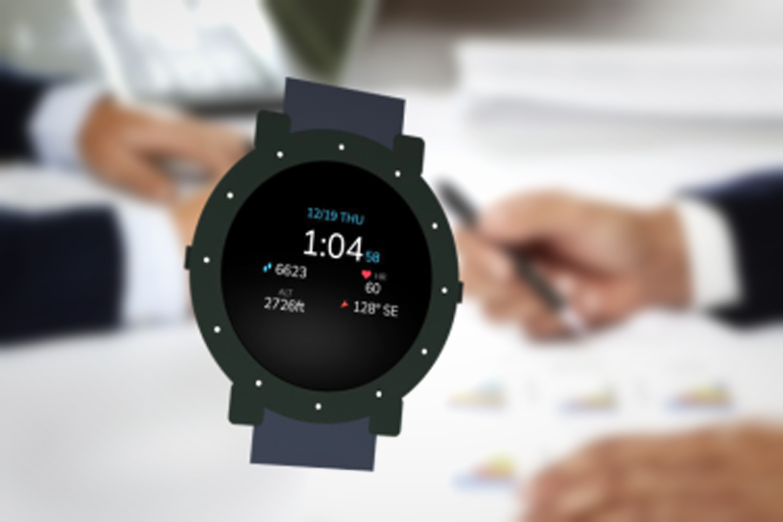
1:04
